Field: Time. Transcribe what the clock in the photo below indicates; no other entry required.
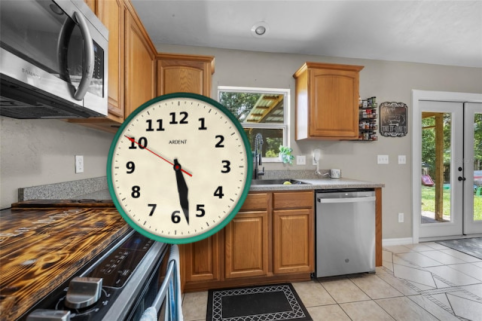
5:27:50
